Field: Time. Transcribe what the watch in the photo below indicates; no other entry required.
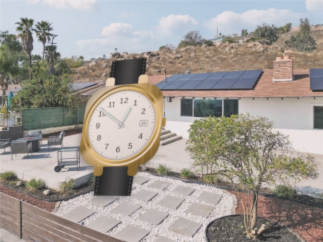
12:51
